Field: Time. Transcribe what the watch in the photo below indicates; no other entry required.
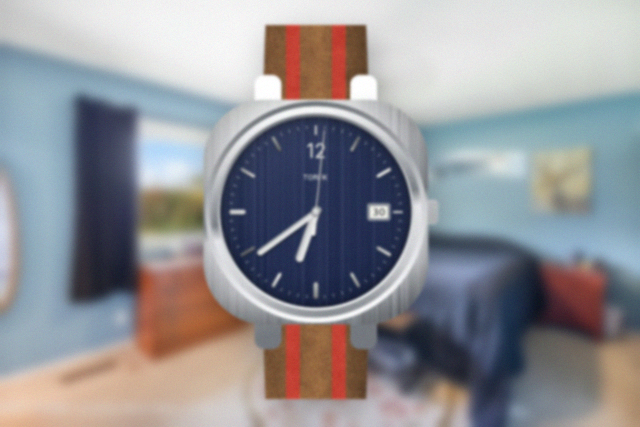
6:39:01
